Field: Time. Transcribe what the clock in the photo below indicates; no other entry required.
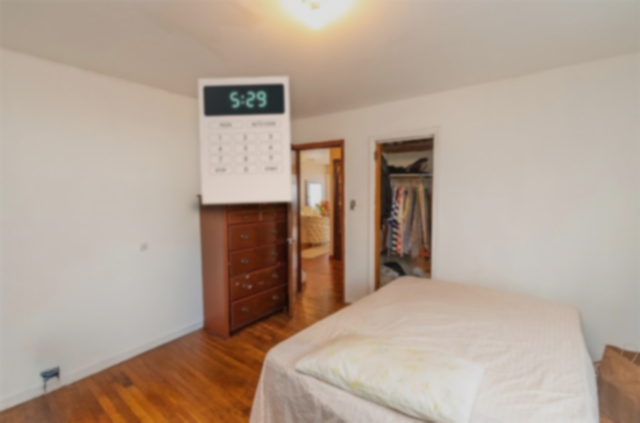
5:29
